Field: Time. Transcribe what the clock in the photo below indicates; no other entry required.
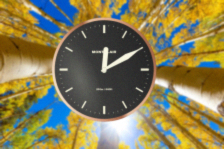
12:10
